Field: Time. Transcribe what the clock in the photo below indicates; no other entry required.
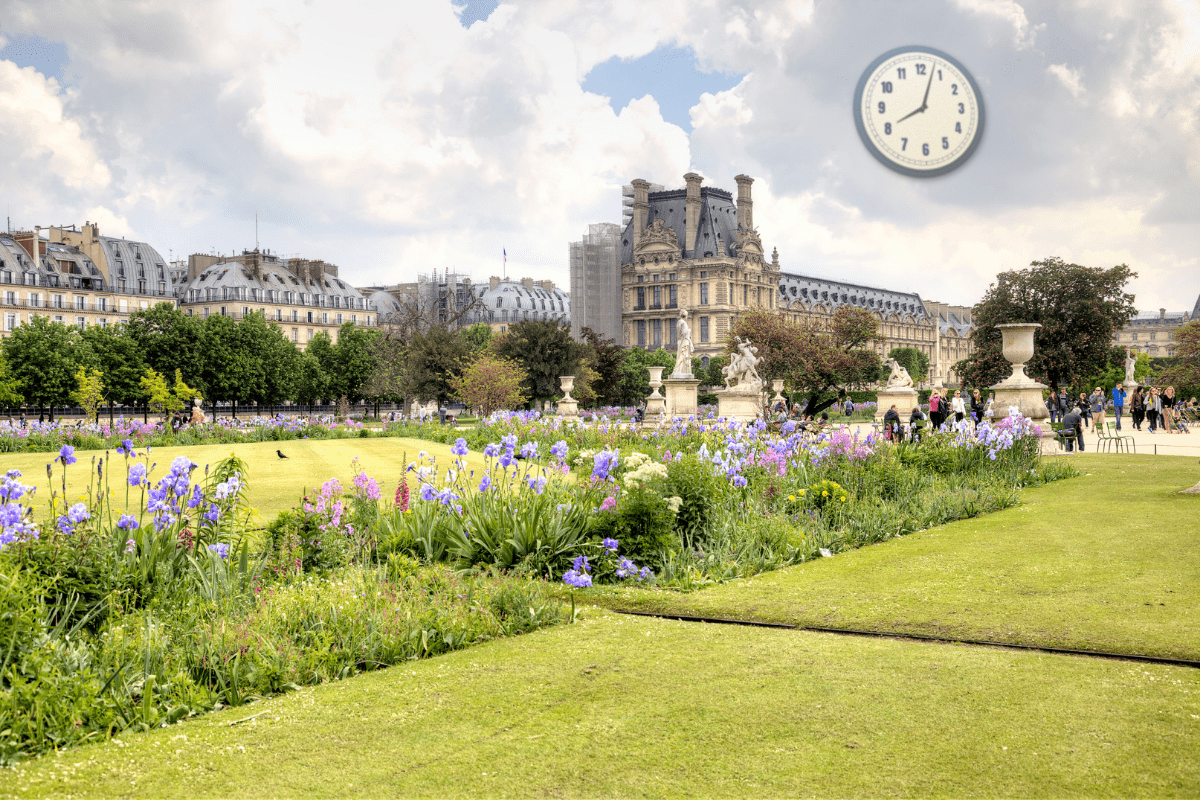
8:03
